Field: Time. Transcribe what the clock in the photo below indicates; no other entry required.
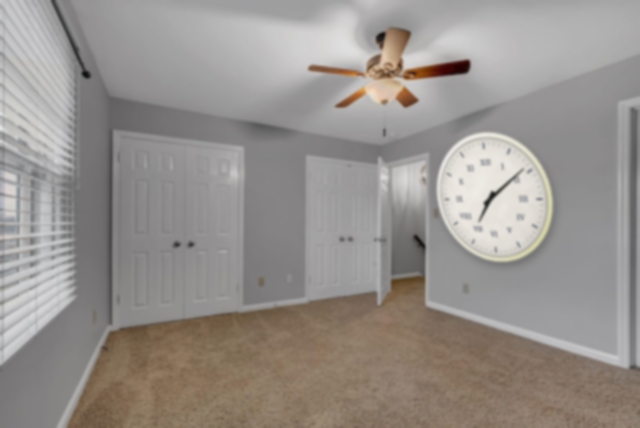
7:09
